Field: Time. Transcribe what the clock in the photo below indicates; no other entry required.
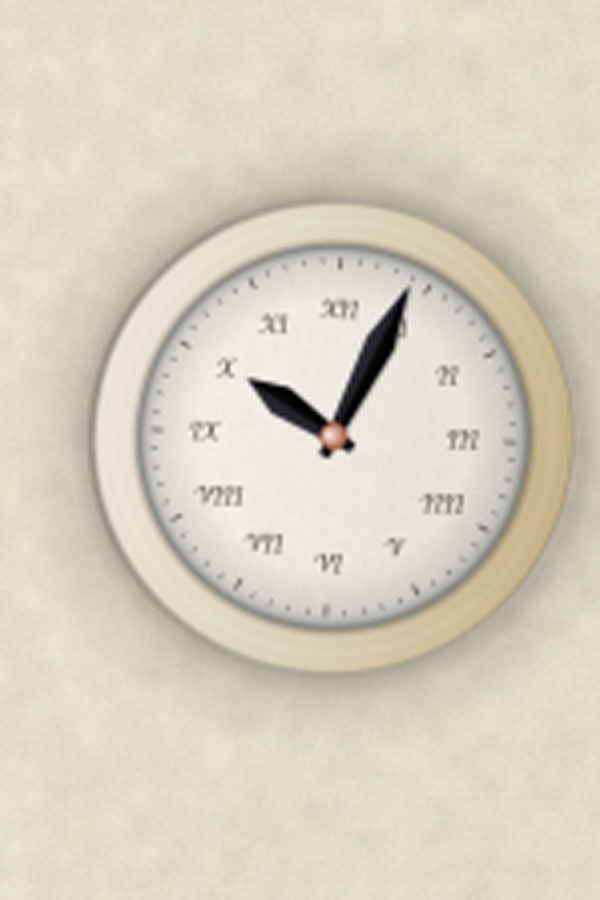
10:04
